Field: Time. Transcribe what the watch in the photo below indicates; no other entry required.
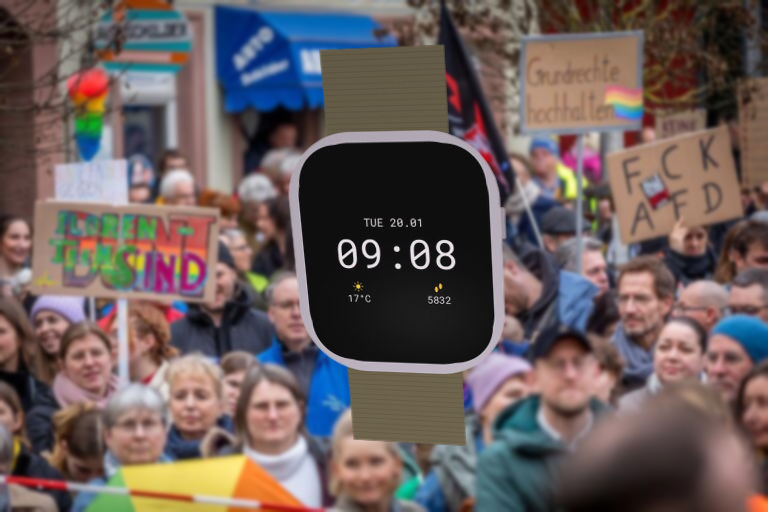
9:08
